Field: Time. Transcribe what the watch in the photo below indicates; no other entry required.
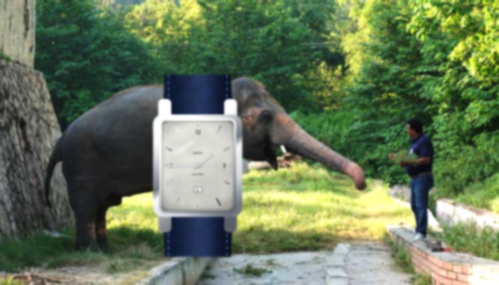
1:45
